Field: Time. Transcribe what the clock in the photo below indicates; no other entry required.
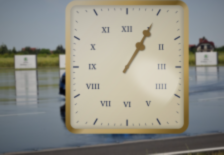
1:05
